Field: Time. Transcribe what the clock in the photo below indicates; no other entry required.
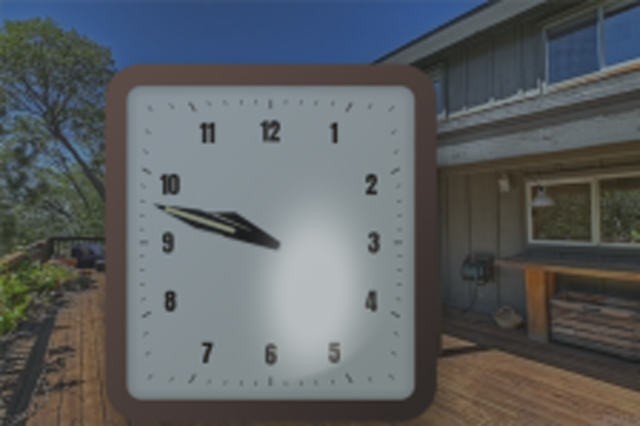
9:48
